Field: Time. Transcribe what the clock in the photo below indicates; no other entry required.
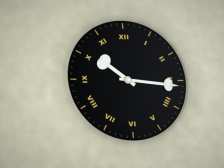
10:16
